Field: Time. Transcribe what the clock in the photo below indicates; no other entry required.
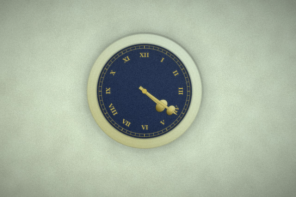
4:21
